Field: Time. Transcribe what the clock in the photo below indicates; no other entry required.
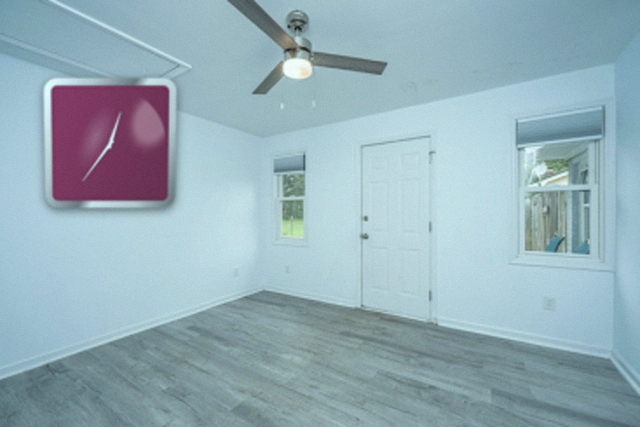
12:36
